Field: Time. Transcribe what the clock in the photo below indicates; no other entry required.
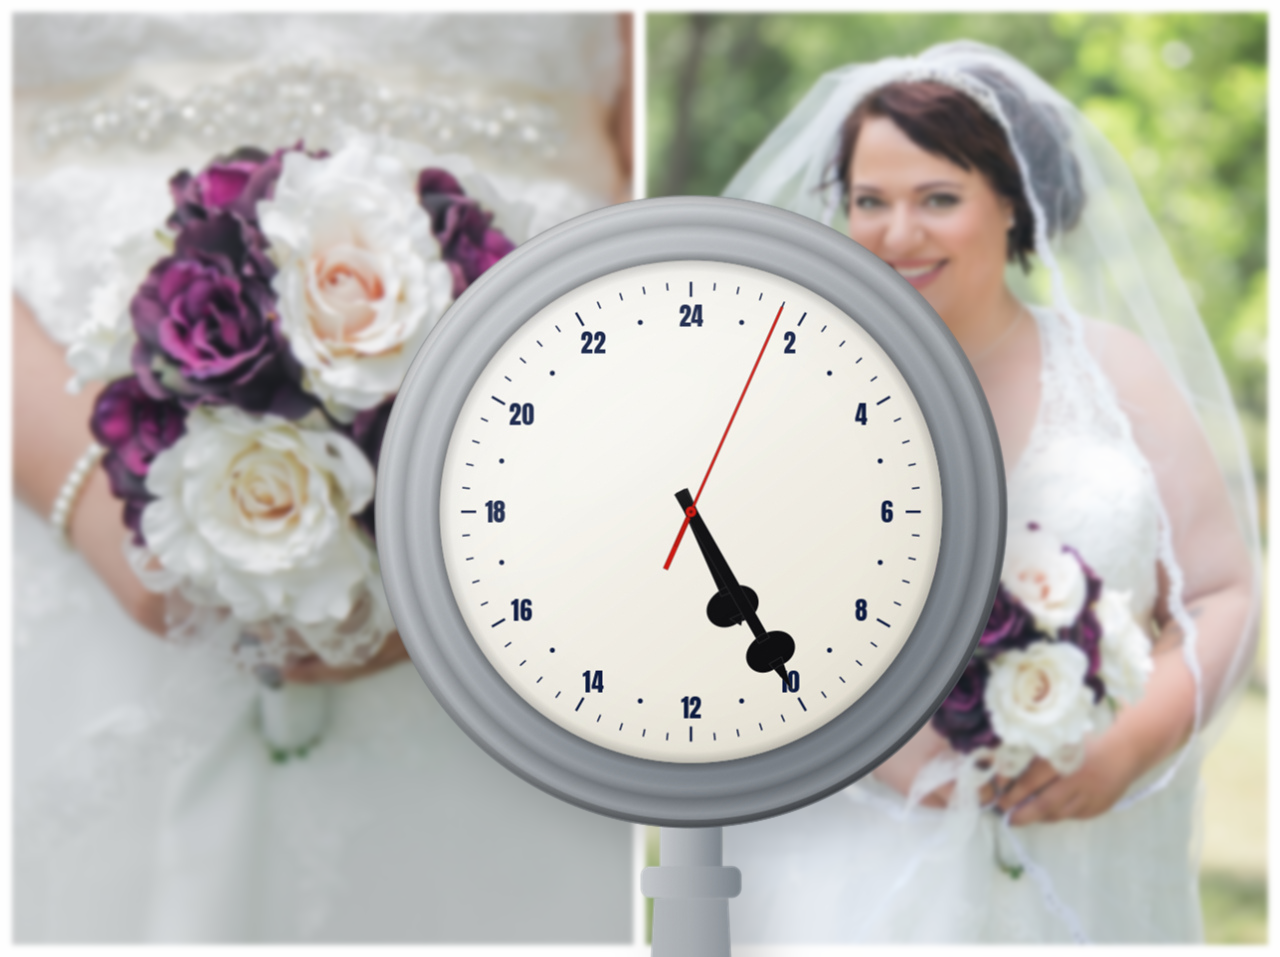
10:25:04
